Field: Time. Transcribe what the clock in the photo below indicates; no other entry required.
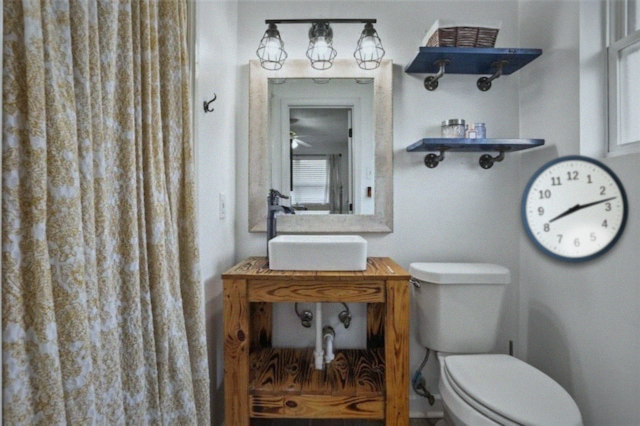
8:13
